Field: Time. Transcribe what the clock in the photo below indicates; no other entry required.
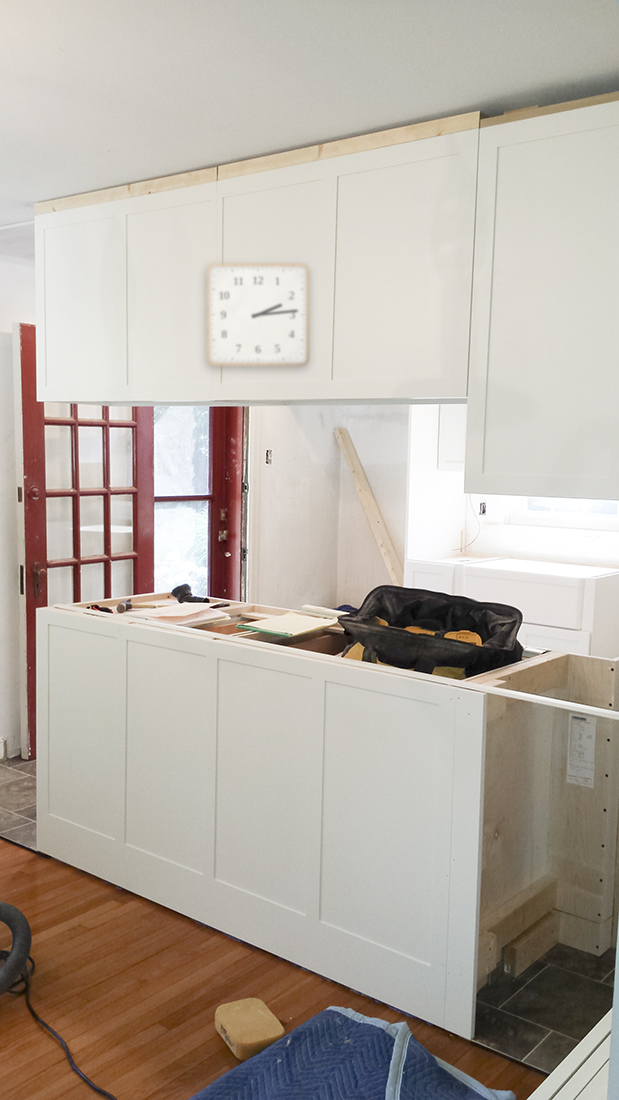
2:14
